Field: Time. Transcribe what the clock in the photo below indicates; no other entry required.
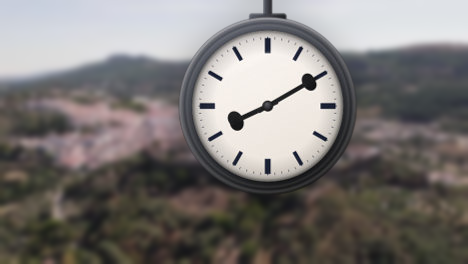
8:10
